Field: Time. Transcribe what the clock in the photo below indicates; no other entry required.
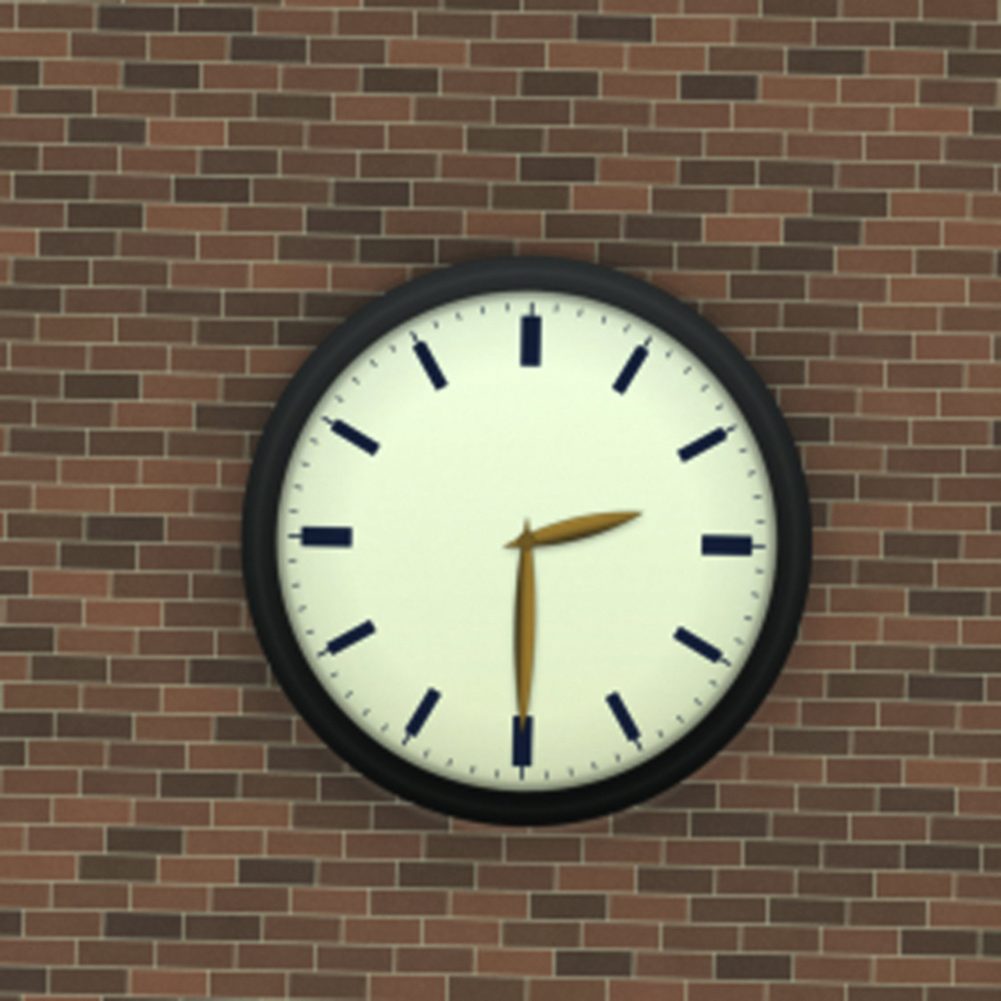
2:30
